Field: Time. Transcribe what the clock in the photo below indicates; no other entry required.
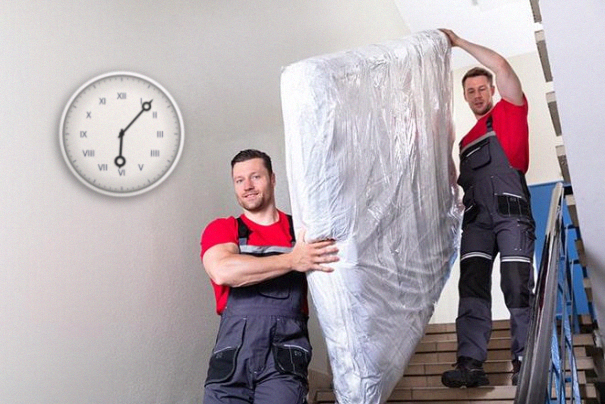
6:07
